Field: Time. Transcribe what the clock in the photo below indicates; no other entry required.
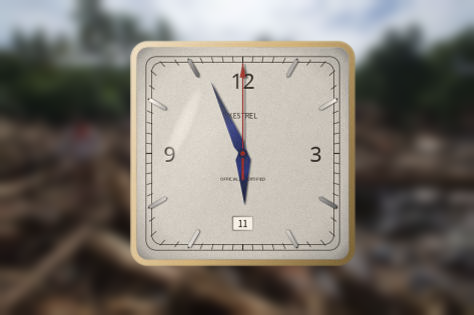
5:56:00
